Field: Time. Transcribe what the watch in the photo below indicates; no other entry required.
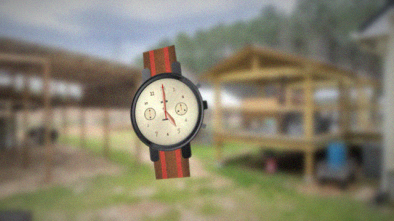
5:00
